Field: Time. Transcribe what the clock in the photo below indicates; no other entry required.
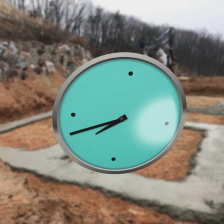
7:41
